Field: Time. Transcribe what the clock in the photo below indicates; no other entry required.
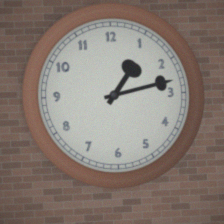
1:13
